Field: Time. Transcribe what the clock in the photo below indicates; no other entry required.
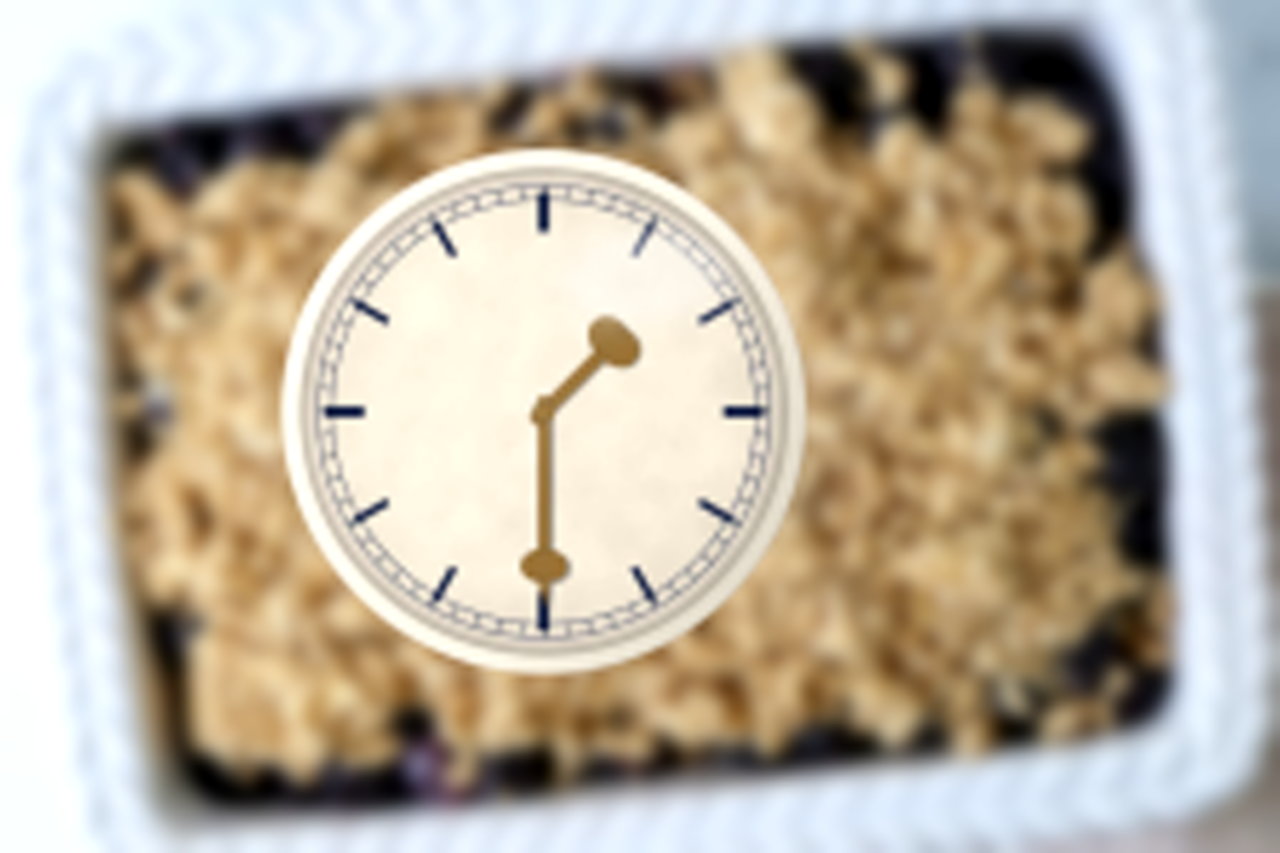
1:30
